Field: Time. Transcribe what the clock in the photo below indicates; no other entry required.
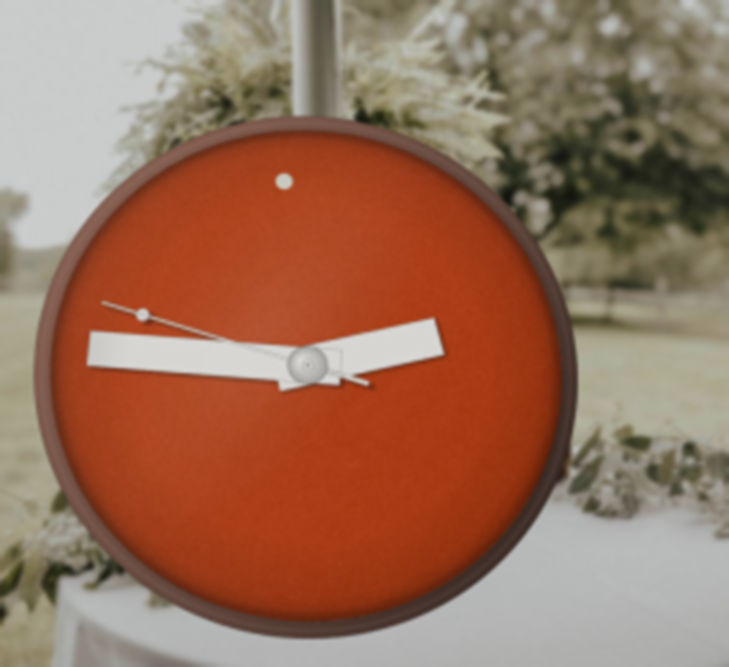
2:46:49
